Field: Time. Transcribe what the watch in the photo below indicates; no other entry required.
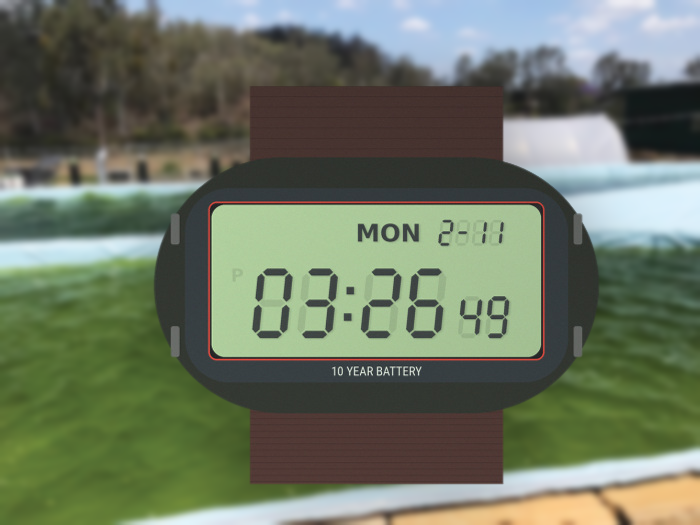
3:26:49
